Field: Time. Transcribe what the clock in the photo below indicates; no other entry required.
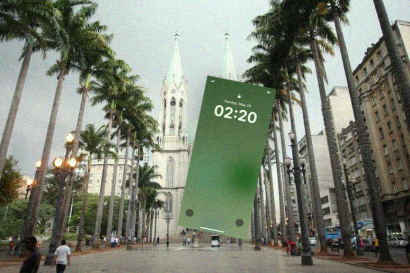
2:20
